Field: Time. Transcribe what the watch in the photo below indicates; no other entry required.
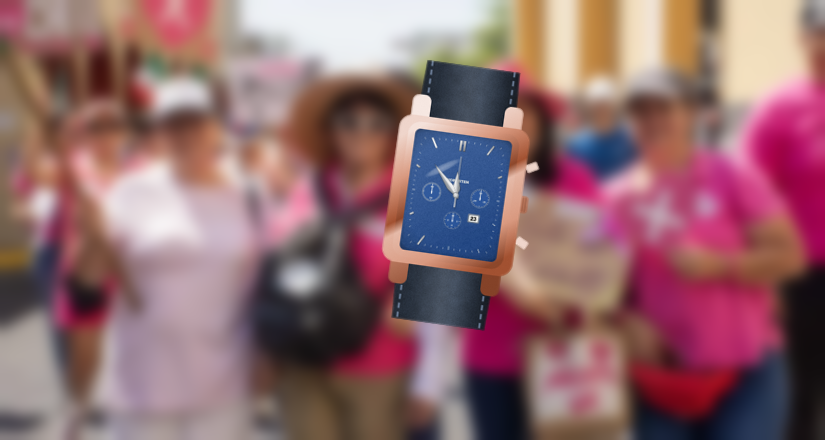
11:53
